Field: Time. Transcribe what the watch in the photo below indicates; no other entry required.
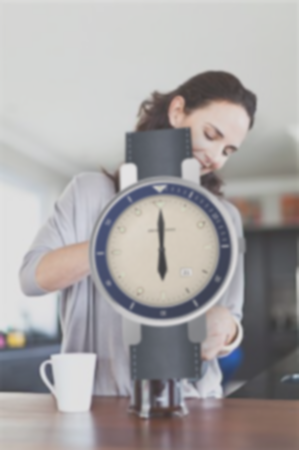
6:00
